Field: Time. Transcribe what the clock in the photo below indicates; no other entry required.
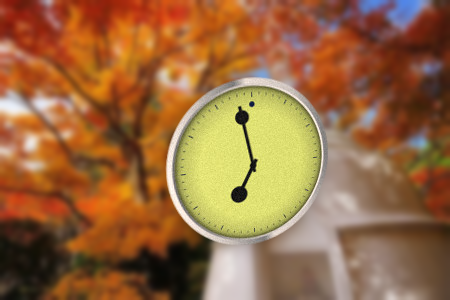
6:58
